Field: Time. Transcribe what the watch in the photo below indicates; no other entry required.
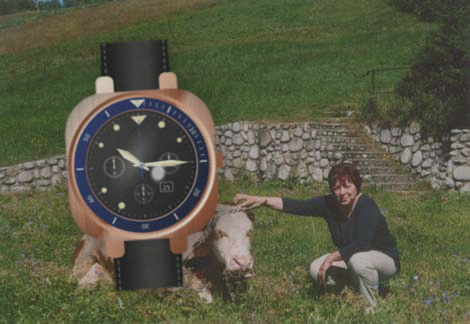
10:15
